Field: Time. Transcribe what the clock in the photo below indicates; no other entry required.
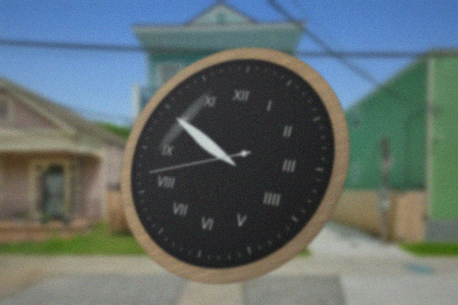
9:49:42
